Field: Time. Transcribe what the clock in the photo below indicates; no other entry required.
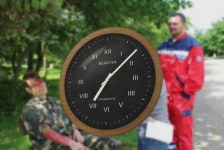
7:08
